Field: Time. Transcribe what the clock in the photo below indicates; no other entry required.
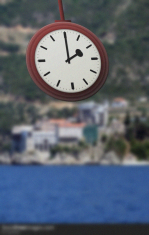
2:00
